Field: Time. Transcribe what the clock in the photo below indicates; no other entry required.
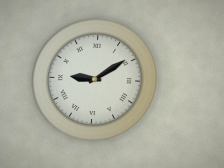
9:09
